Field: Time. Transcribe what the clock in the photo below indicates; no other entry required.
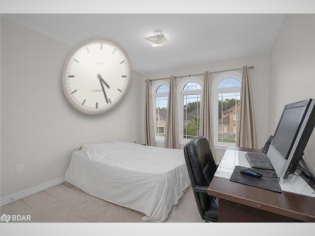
4:26
